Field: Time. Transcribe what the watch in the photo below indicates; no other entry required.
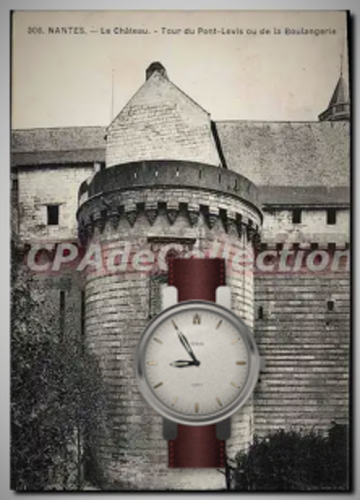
8:55
